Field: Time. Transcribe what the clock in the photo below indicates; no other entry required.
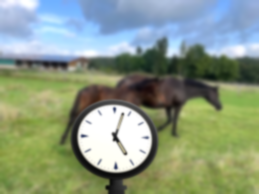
5:03
